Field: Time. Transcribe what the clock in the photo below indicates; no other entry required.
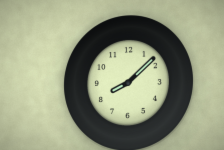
8:08
